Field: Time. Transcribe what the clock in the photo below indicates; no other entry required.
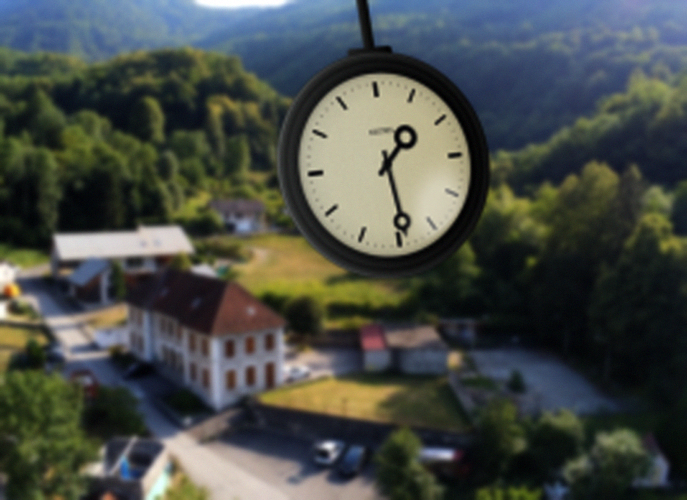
1:29
